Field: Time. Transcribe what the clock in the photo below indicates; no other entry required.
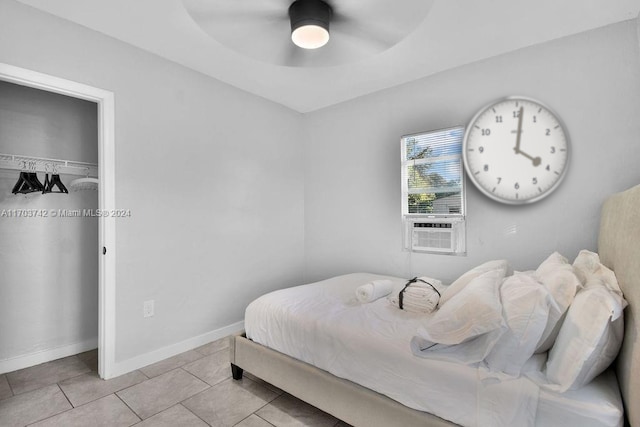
4:01
